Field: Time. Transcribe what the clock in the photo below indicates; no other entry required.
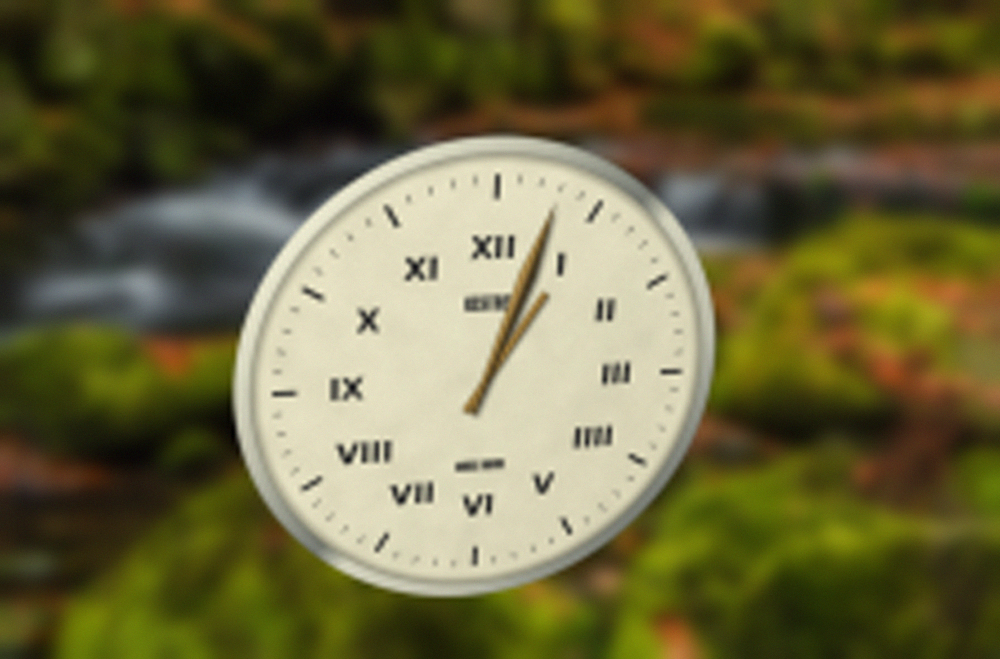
1:03
